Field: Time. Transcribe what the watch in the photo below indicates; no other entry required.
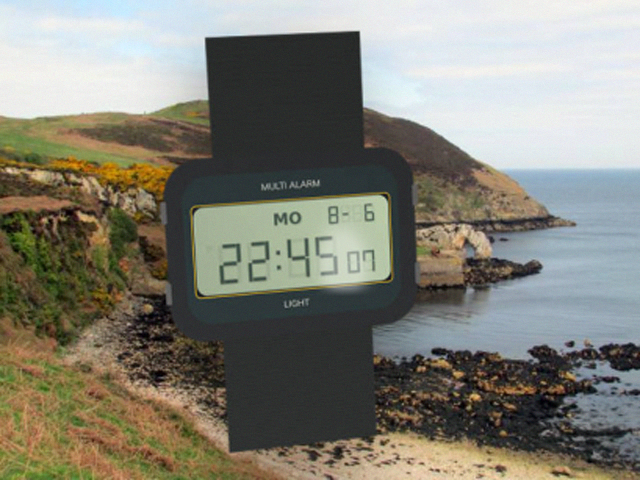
22:45:07
